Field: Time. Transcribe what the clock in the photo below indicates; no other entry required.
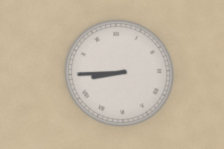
8:45
